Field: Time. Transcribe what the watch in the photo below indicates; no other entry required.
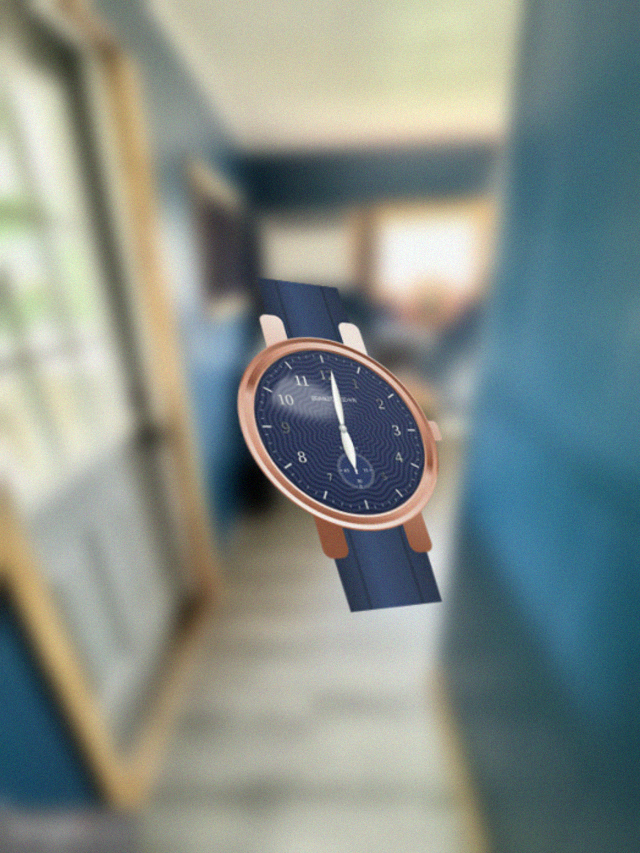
6:01
